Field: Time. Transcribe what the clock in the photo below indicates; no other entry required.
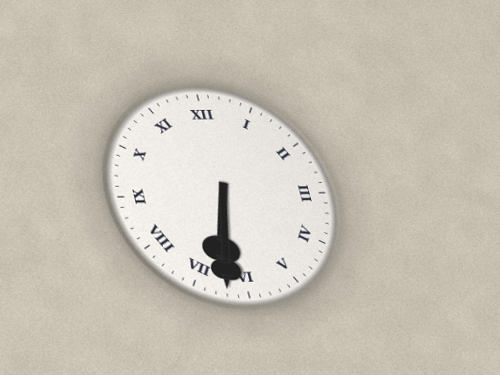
6:32
